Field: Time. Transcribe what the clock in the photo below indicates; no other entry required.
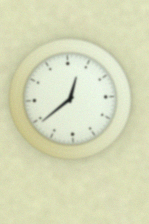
12:39
